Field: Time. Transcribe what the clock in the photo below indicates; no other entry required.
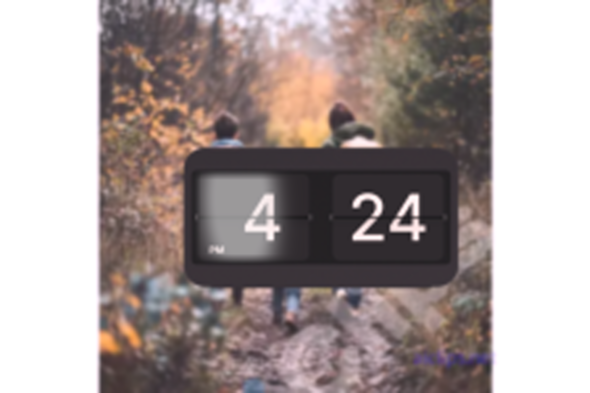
4:24
